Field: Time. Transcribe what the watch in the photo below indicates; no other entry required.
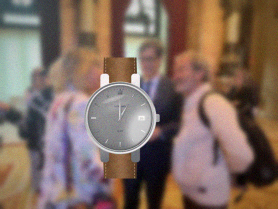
1:00
